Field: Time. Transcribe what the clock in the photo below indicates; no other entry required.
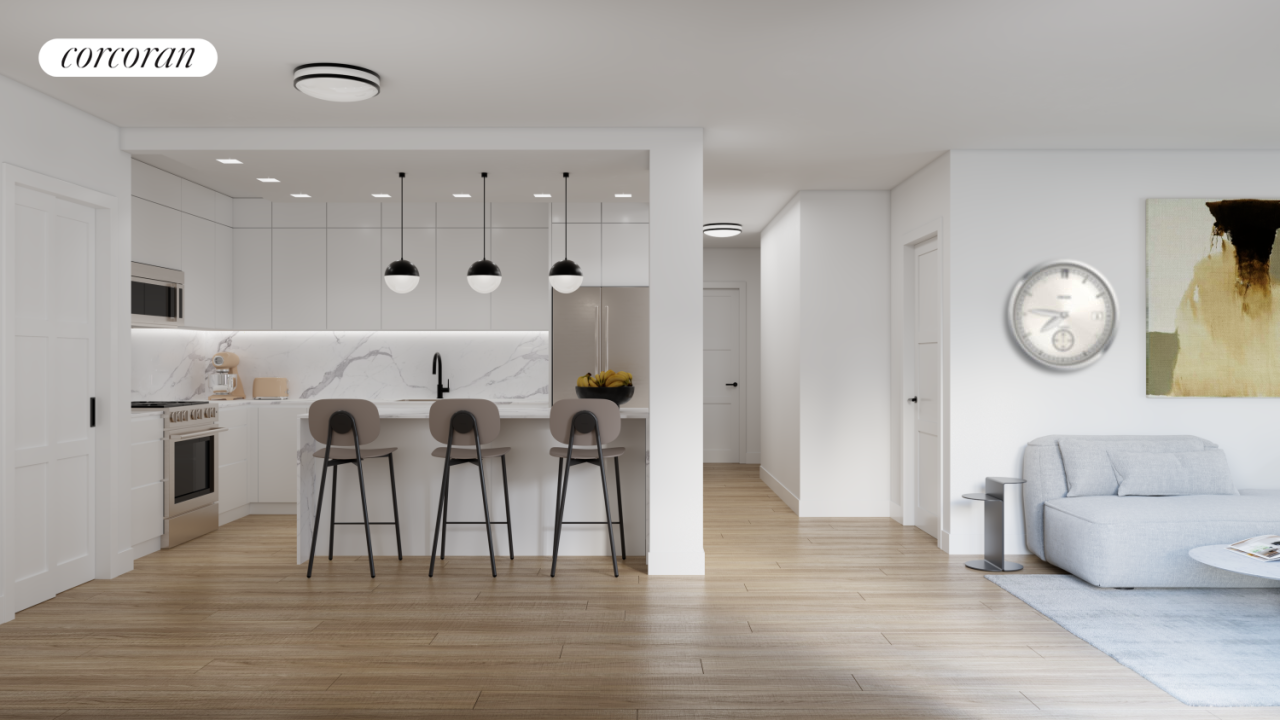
7:46
